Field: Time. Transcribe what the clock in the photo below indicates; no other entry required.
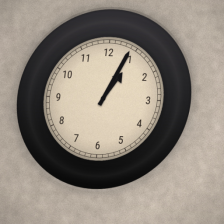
1:04
